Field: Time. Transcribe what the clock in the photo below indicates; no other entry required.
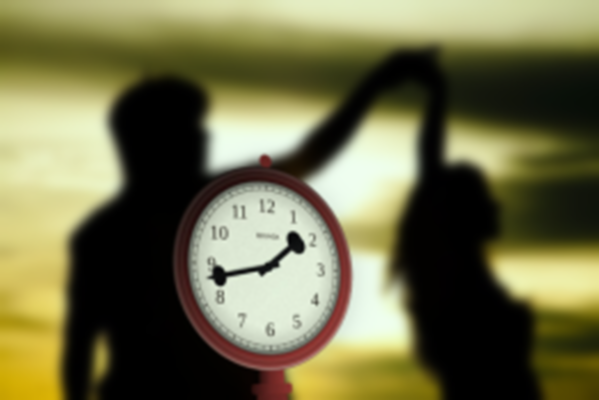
1:43
